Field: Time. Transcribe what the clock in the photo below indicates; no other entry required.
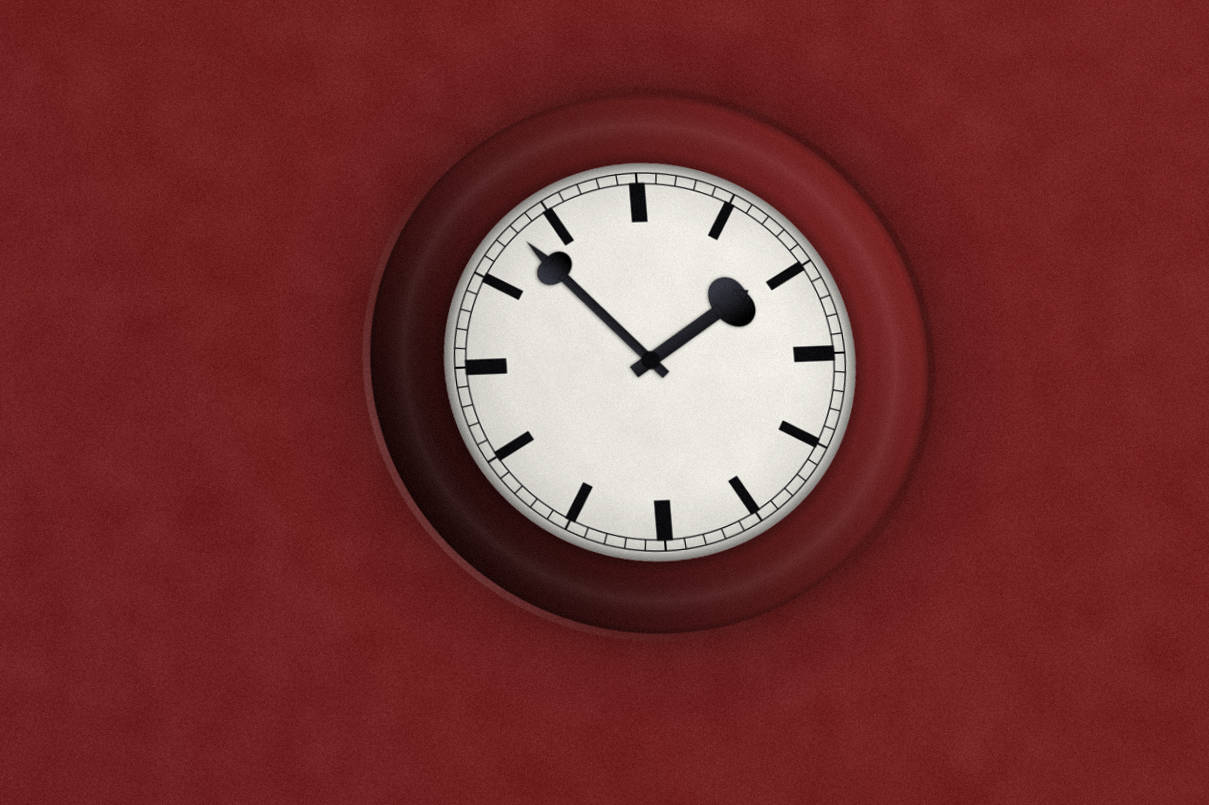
1:53
